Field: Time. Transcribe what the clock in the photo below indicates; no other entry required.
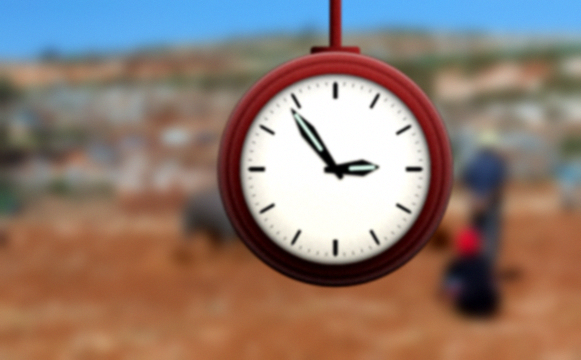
2:54
